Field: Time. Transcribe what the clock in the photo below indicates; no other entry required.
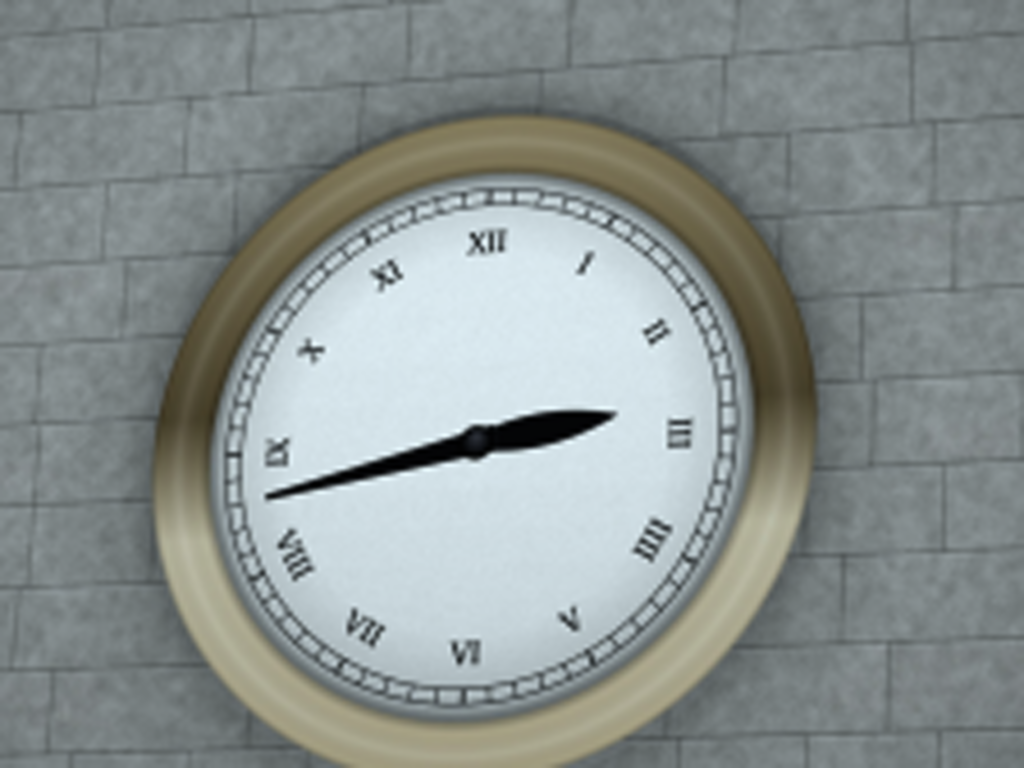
2:43
